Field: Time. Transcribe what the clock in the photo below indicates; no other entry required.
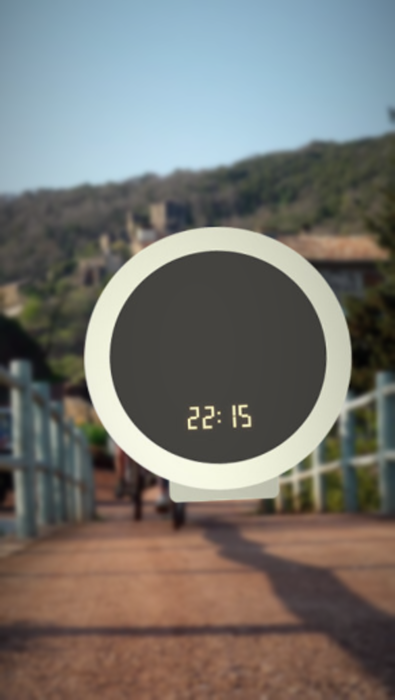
22:15
